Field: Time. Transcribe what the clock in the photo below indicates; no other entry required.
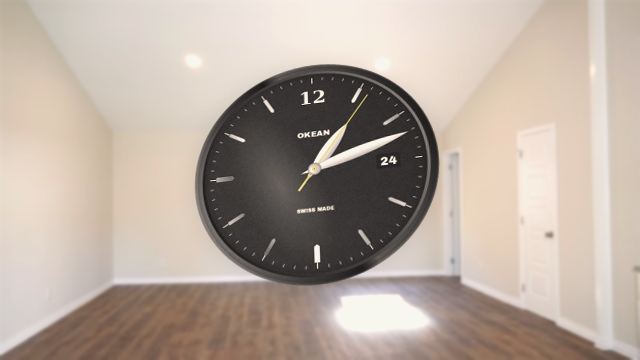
1:12:06
